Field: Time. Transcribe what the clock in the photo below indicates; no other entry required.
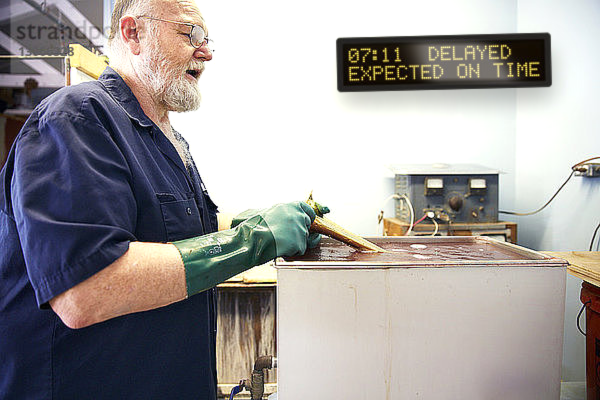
7:11
